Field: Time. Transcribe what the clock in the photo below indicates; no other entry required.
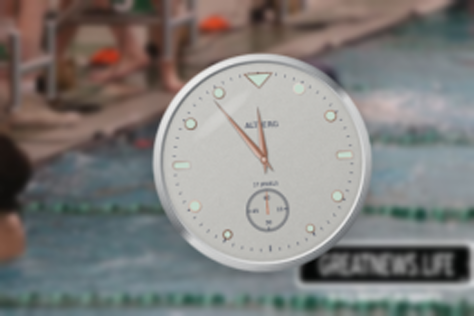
11:54
